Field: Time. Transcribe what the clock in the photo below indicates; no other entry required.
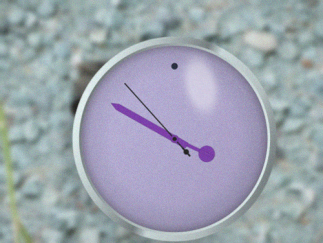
3:49:53
